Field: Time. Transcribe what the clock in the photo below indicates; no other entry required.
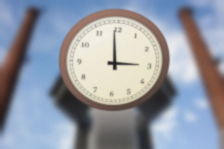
2:59
